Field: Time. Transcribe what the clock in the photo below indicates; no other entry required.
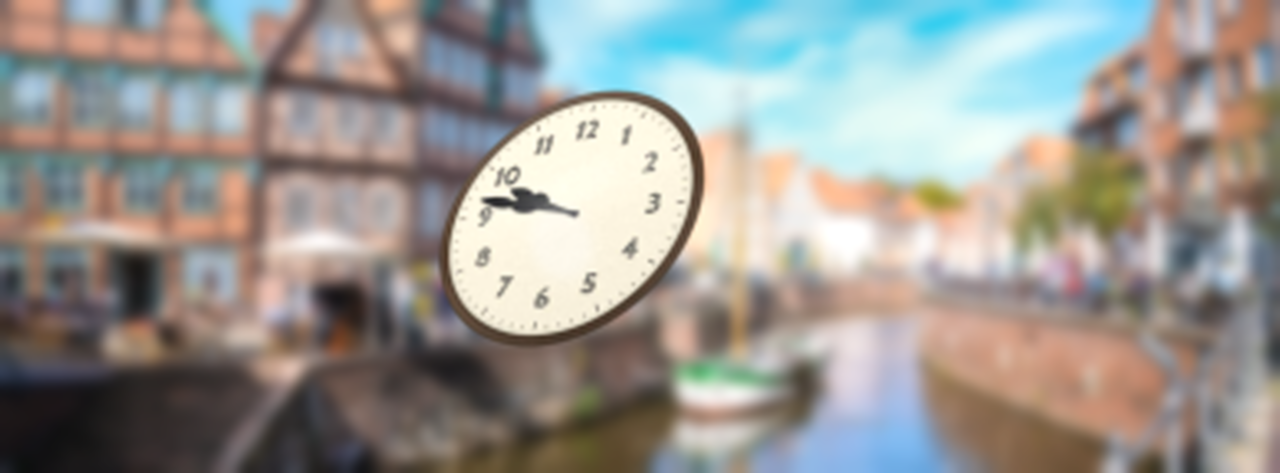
9:47
